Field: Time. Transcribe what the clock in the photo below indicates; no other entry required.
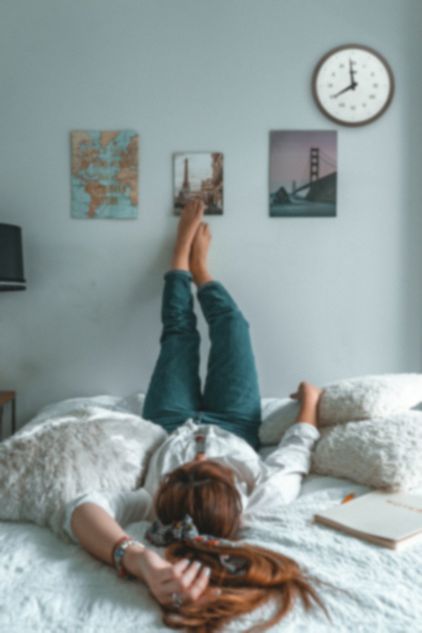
7:59
